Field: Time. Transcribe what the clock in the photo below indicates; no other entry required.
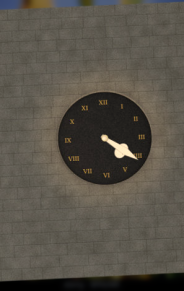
4:21
